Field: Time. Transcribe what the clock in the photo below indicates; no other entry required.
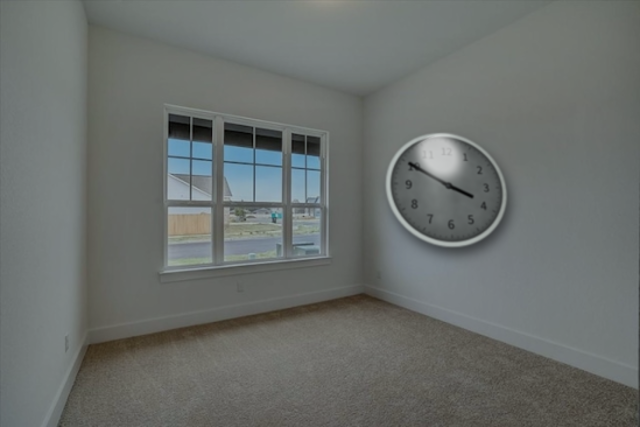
3:50
